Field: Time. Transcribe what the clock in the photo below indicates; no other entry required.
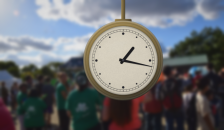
1:17
